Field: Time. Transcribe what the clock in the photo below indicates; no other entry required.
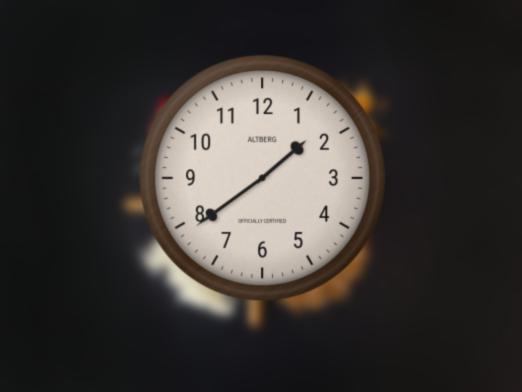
1:39
